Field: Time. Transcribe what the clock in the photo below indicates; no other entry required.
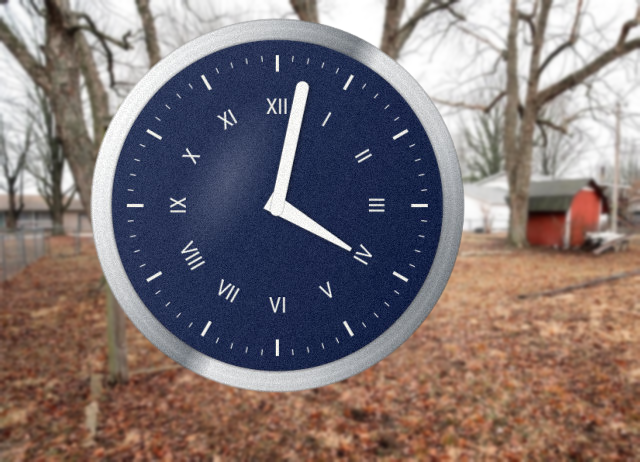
4:02
